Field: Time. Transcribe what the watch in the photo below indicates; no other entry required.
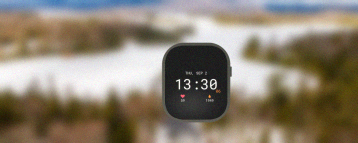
13:30
